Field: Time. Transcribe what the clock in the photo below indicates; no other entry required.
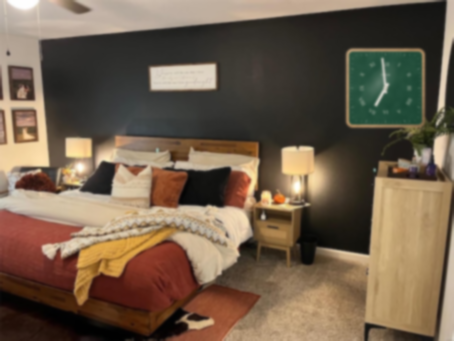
6:59
